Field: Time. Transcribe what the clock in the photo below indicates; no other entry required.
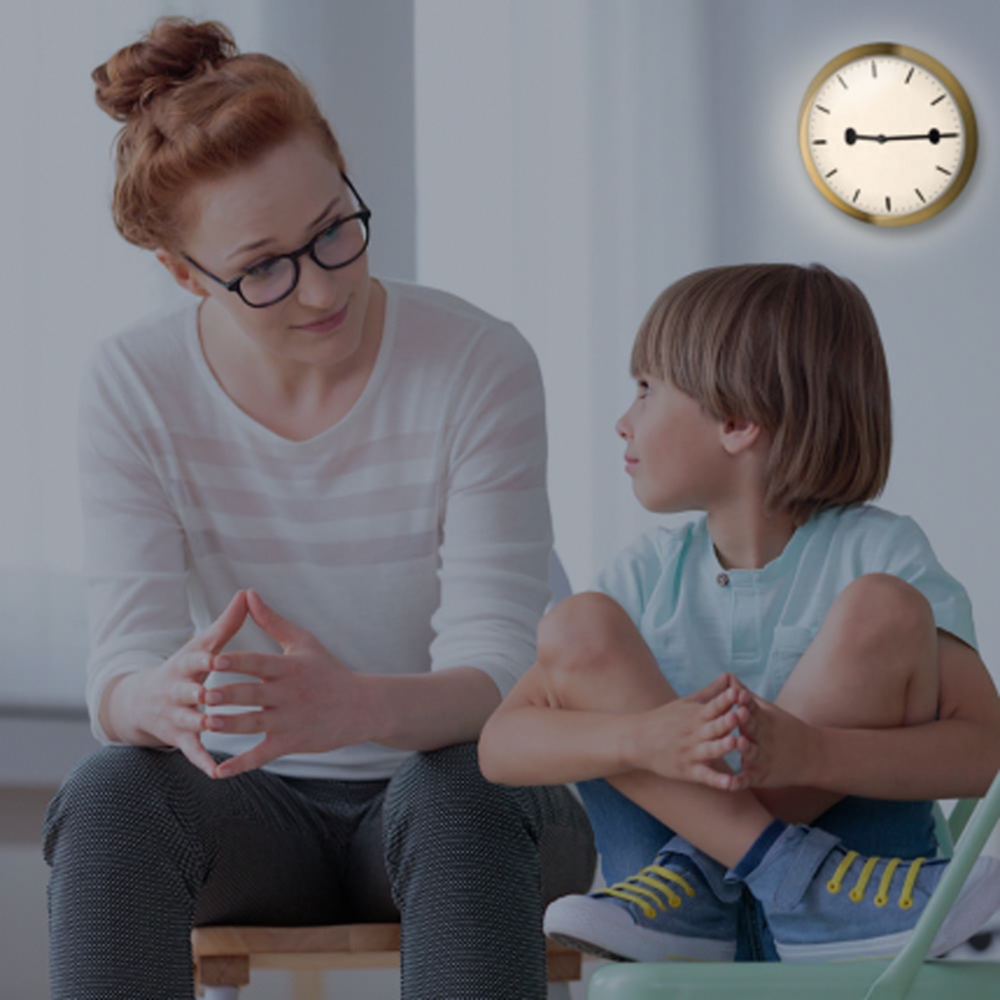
9:15
